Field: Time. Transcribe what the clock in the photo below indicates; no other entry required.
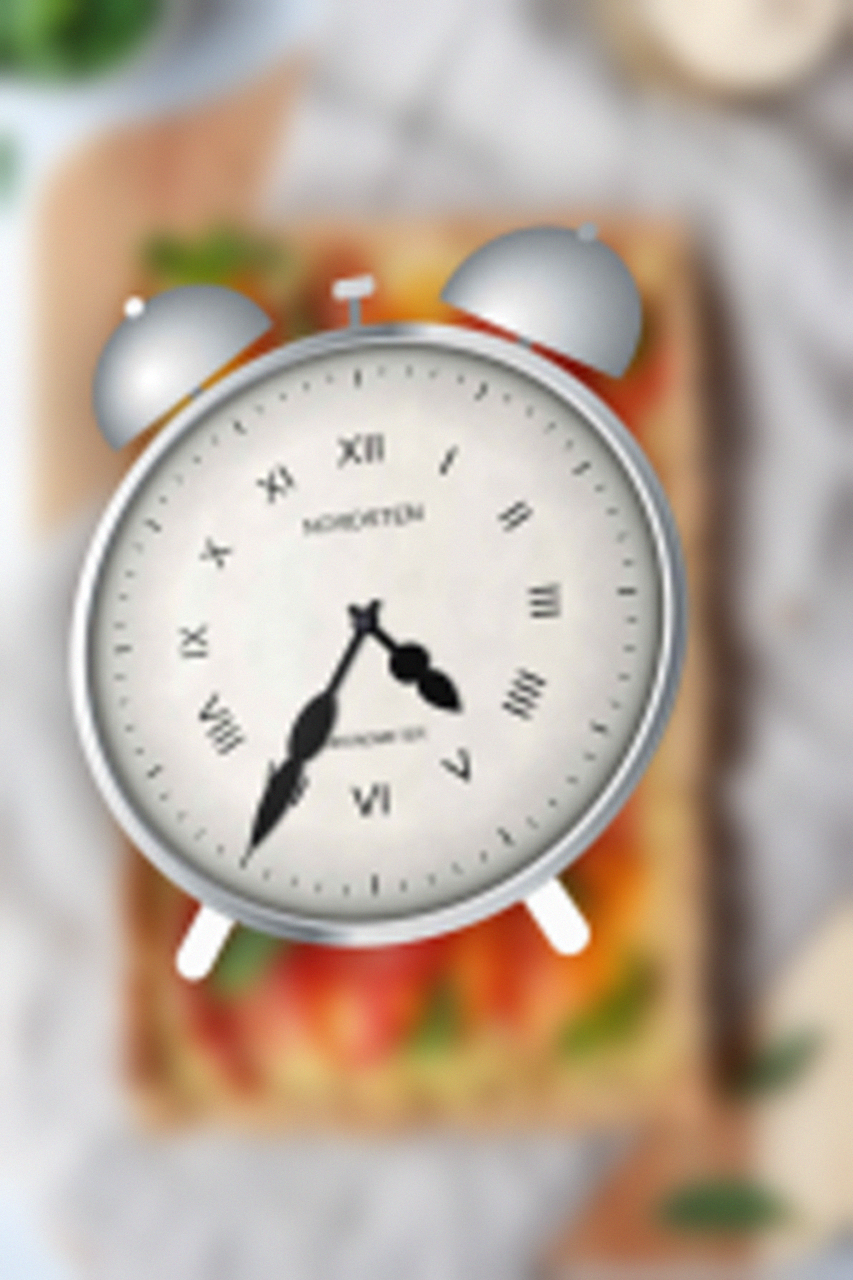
4:35
